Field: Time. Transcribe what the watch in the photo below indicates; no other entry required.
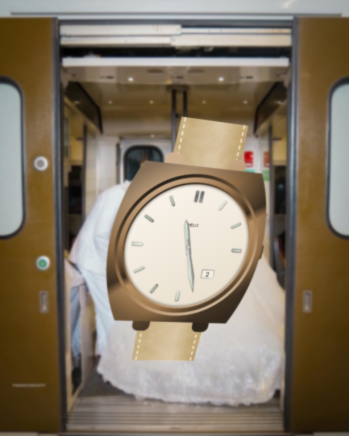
11:27
